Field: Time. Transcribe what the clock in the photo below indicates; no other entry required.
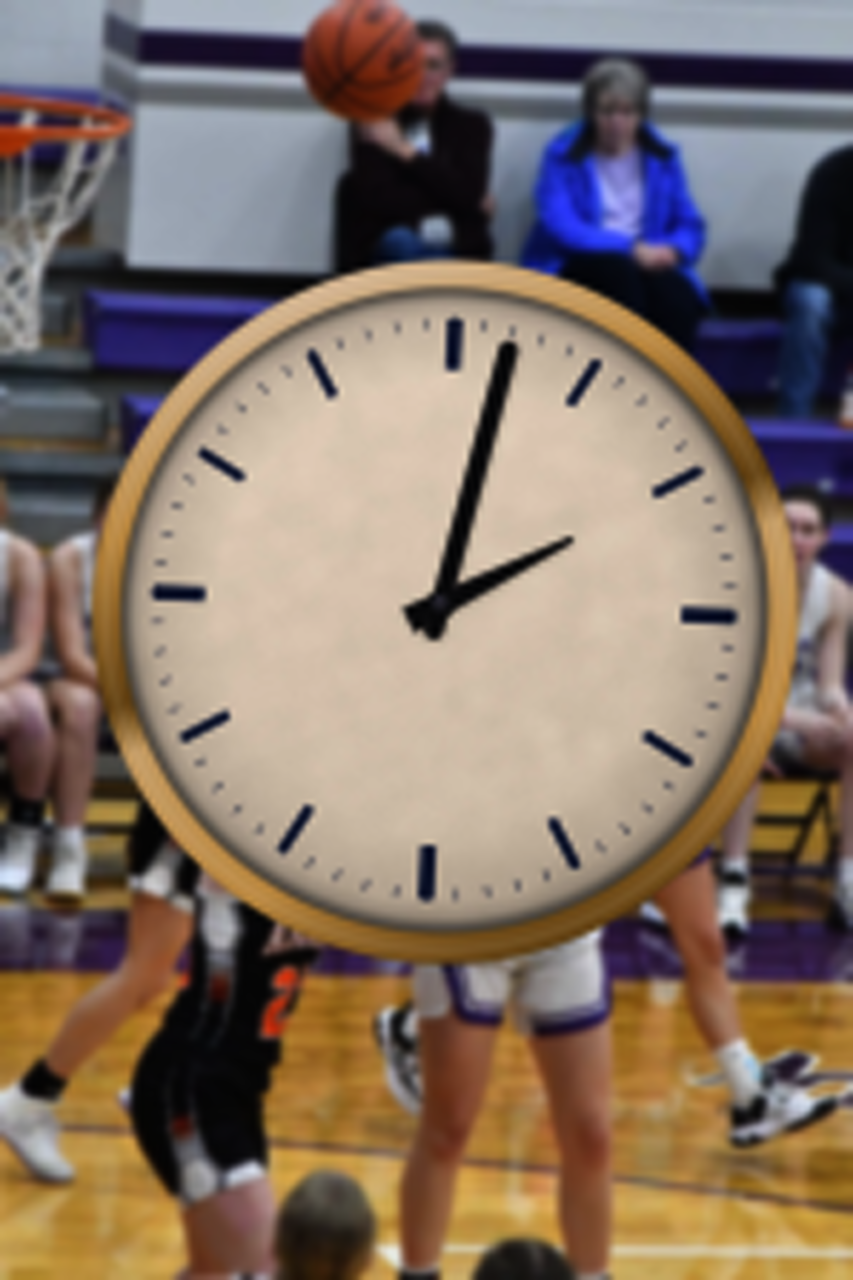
2:02
